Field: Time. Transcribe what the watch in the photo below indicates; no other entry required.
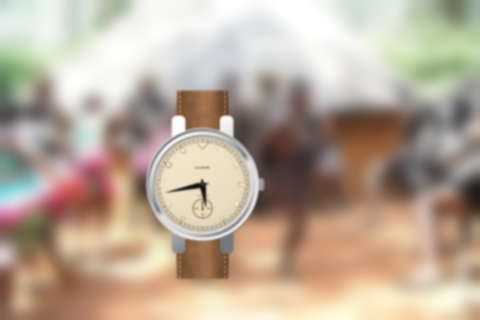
5:43
